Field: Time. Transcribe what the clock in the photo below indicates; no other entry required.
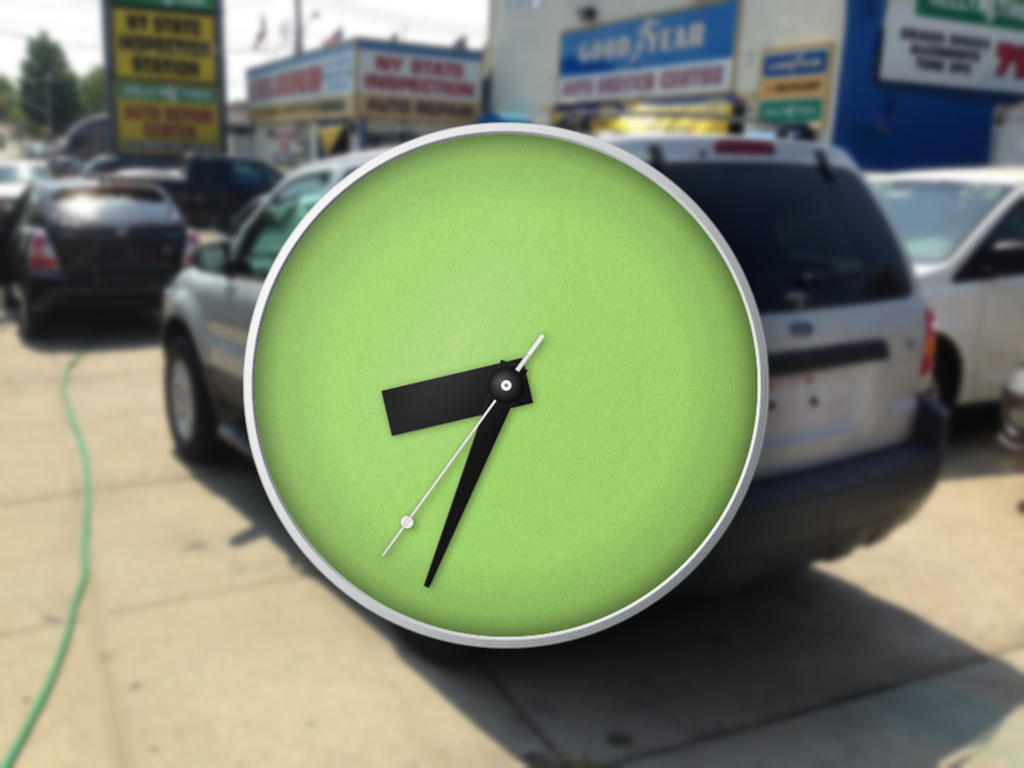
8:33:36
